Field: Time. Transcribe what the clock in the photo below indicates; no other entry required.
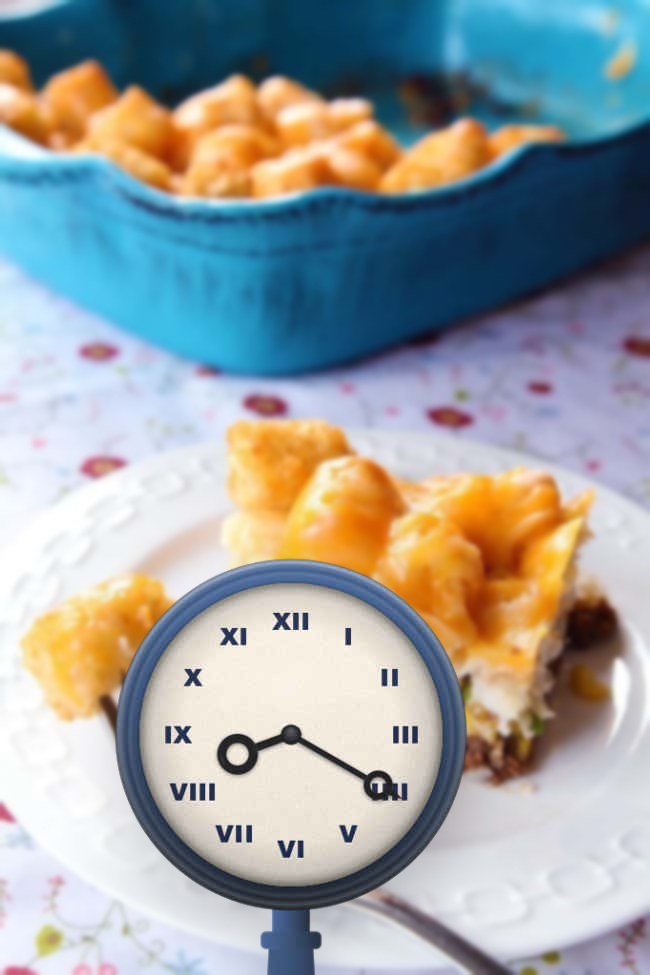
8:20
